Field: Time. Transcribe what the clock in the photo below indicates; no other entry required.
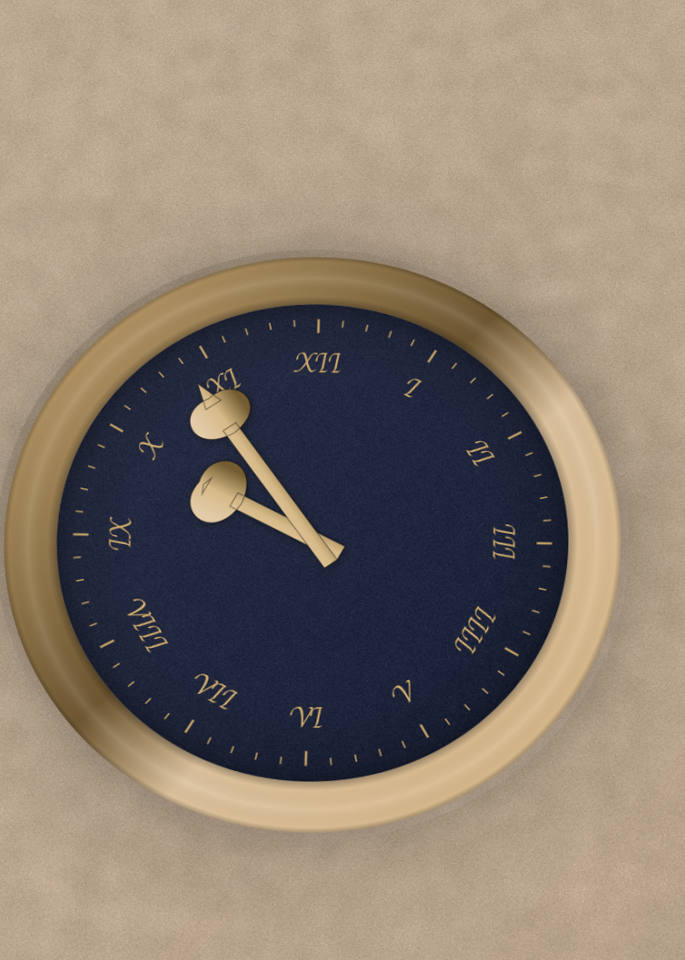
9:54
